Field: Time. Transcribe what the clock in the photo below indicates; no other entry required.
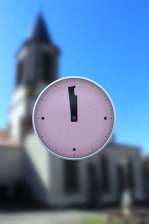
11:59
